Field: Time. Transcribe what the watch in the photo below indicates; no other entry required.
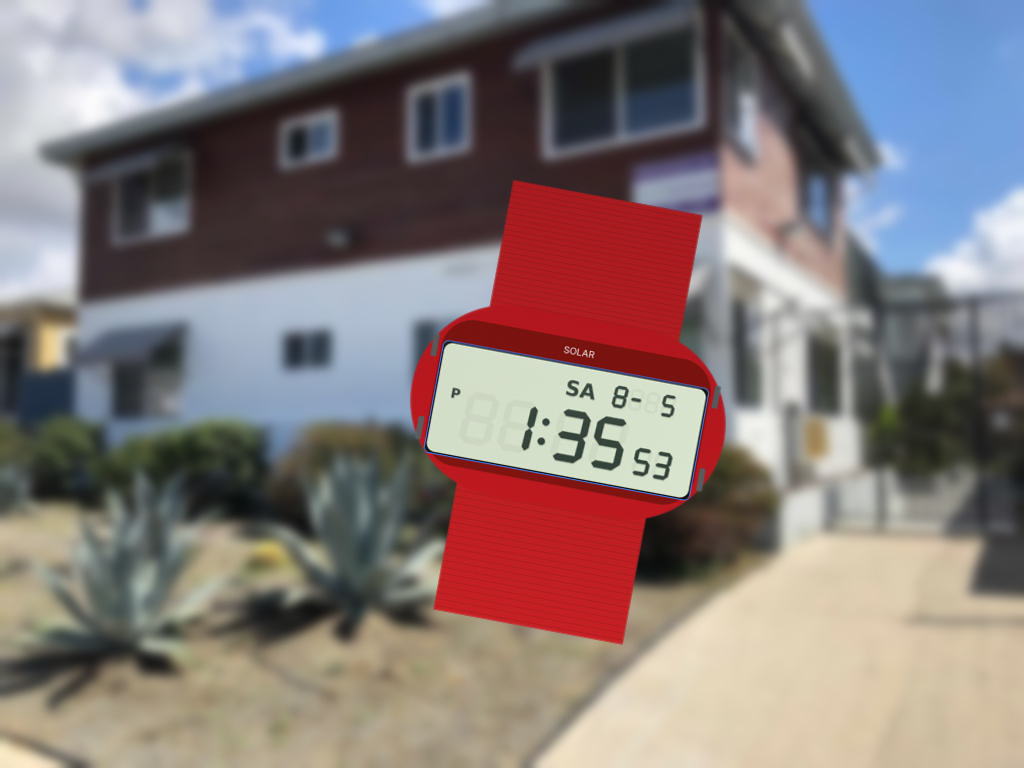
1:35:53
